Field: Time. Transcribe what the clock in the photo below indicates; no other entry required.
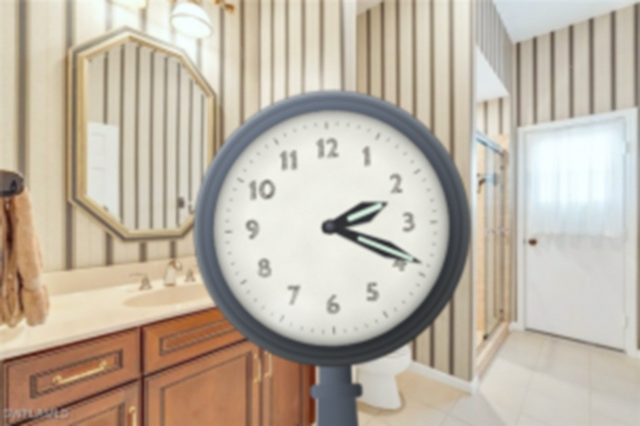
2:19
